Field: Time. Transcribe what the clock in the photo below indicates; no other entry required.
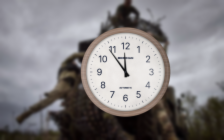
11:54
